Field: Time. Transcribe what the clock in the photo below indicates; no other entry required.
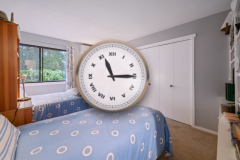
11:15
